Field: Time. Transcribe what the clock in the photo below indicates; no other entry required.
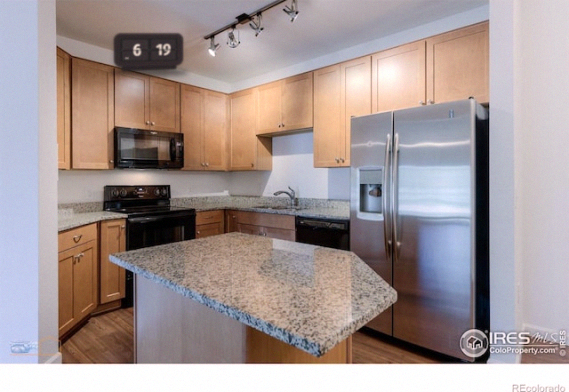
6:19
